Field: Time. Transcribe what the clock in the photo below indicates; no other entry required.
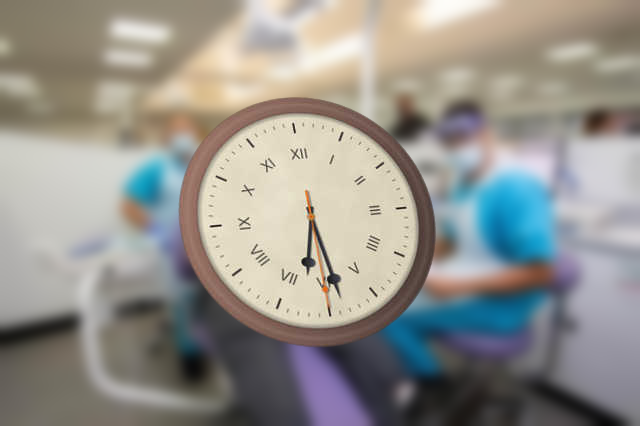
6:28:30
